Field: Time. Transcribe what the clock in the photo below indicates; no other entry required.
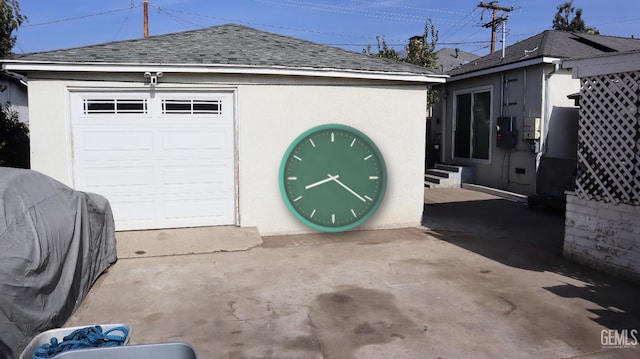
8:21
